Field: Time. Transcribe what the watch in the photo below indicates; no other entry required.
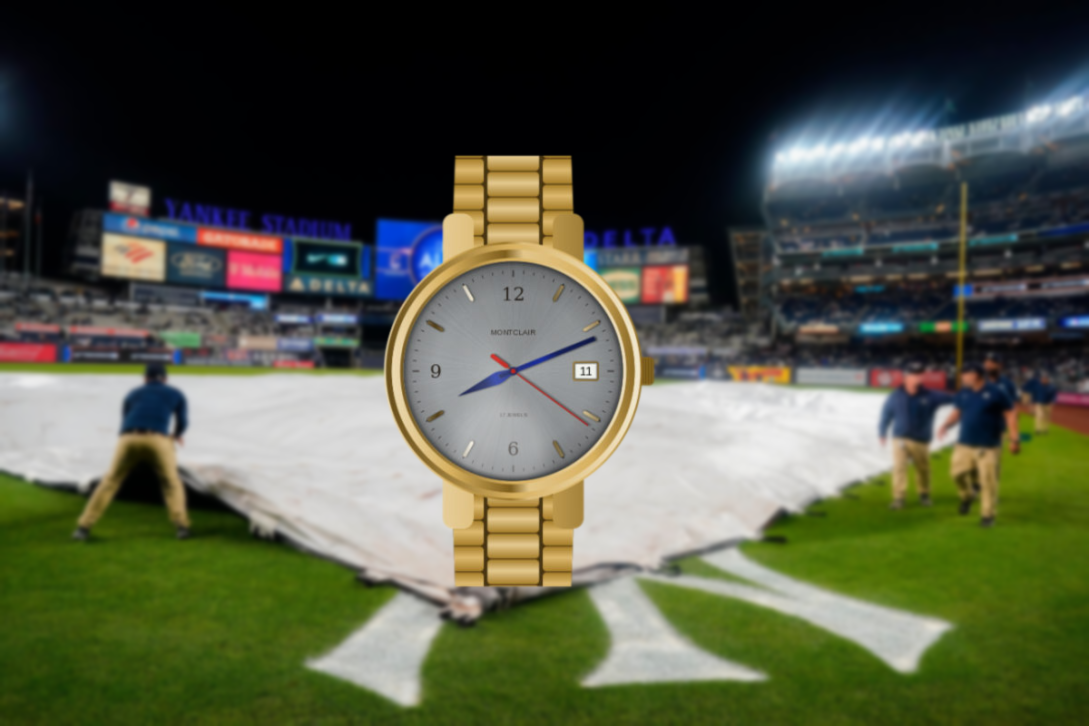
8:11:21
